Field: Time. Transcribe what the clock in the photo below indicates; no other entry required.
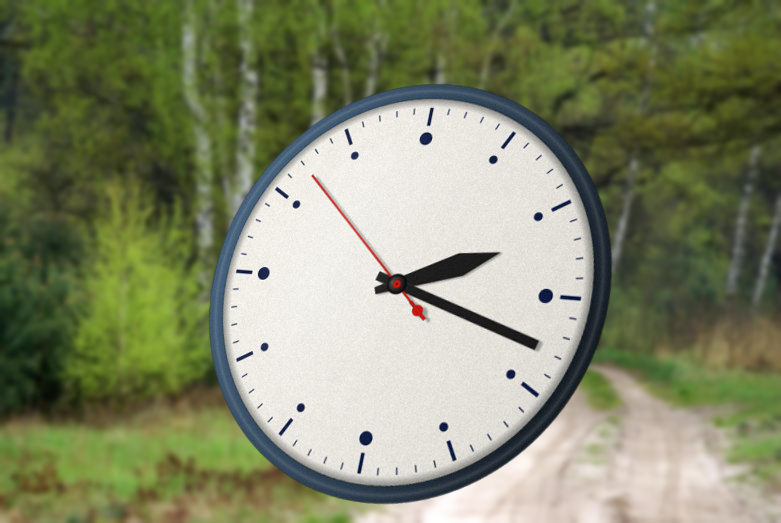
2:17:52
